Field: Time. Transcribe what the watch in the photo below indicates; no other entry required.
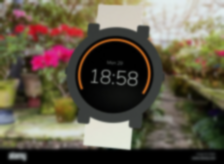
18:58
